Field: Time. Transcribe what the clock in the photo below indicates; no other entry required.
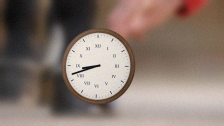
8:42
